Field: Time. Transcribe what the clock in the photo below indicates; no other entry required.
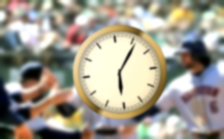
6:06
